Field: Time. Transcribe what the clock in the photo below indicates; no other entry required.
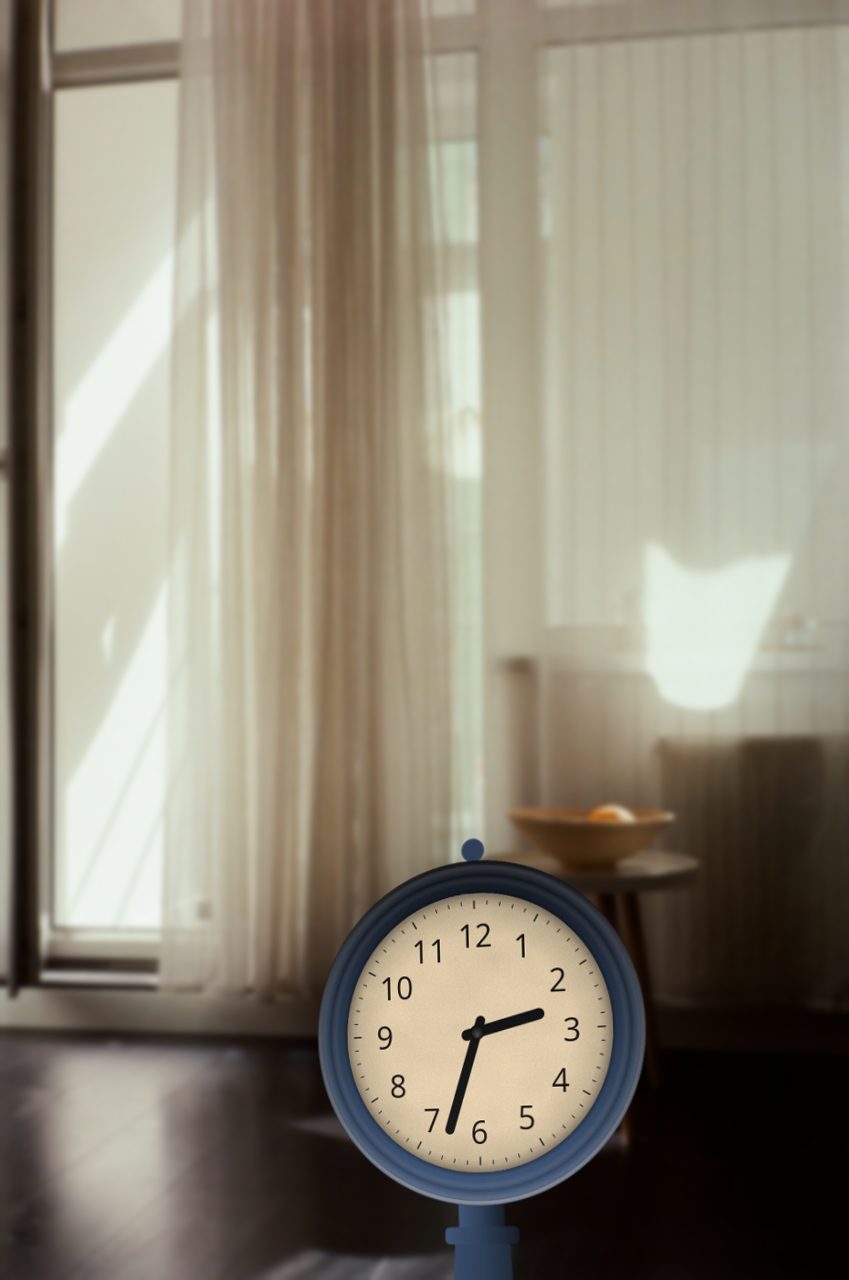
2:33
